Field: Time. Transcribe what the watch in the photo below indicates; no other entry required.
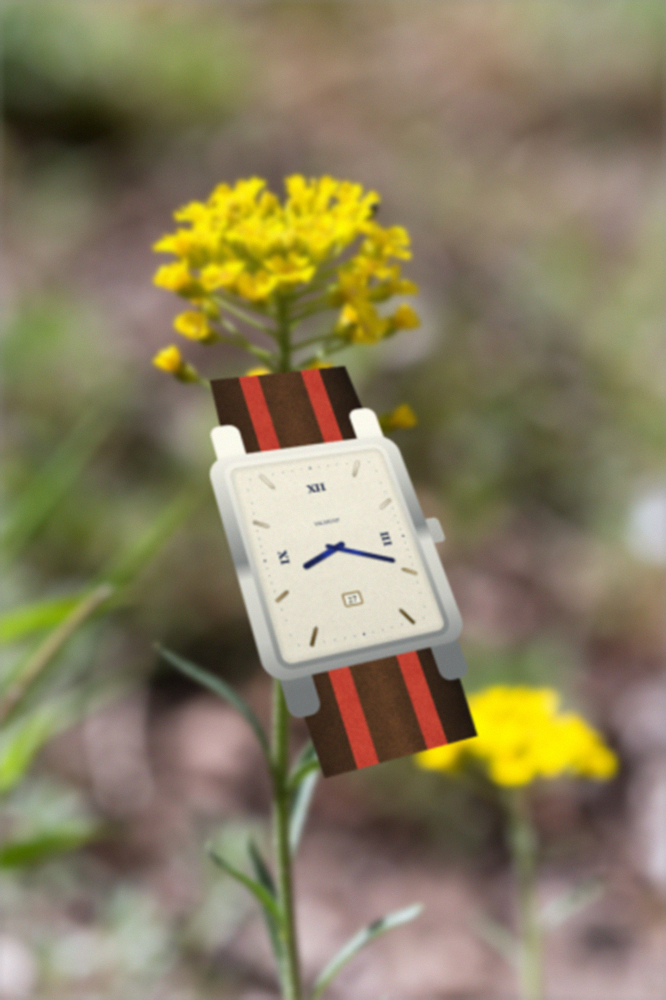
8:19
